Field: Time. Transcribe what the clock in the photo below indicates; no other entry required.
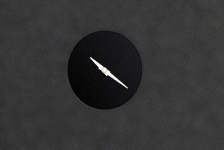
10:21
